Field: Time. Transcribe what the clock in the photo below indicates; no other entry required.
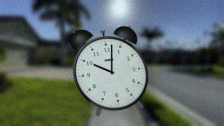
10:02
